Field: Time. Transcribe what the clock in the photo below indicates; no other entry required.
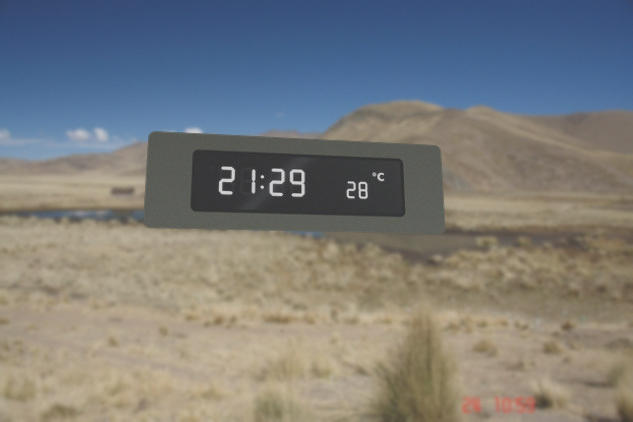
21:29
